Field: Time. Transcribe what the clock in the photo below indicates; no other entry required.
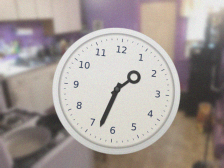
1:33
